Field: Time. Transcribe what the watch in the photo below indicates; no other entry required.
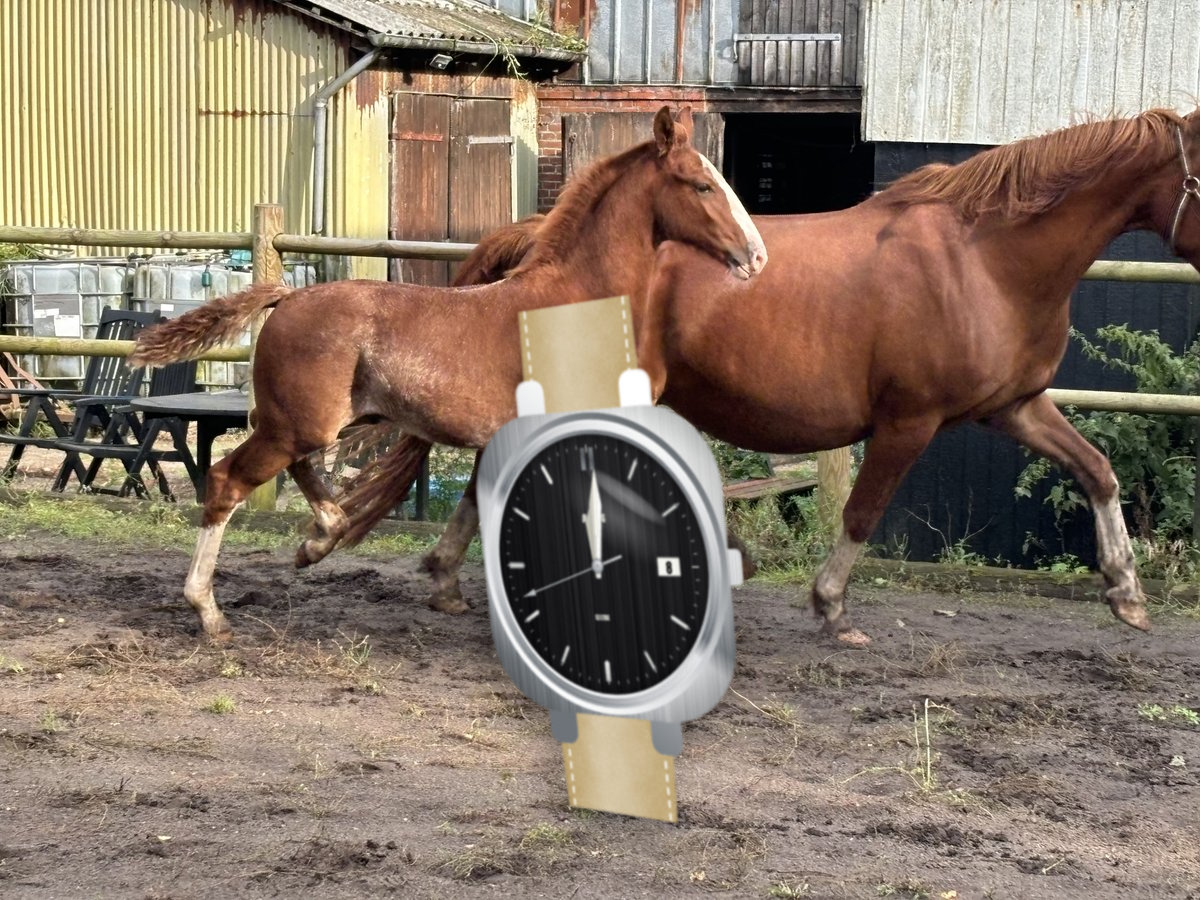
12:00:42
